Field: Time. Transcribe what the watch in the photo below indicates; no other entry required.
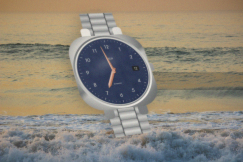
6:58
